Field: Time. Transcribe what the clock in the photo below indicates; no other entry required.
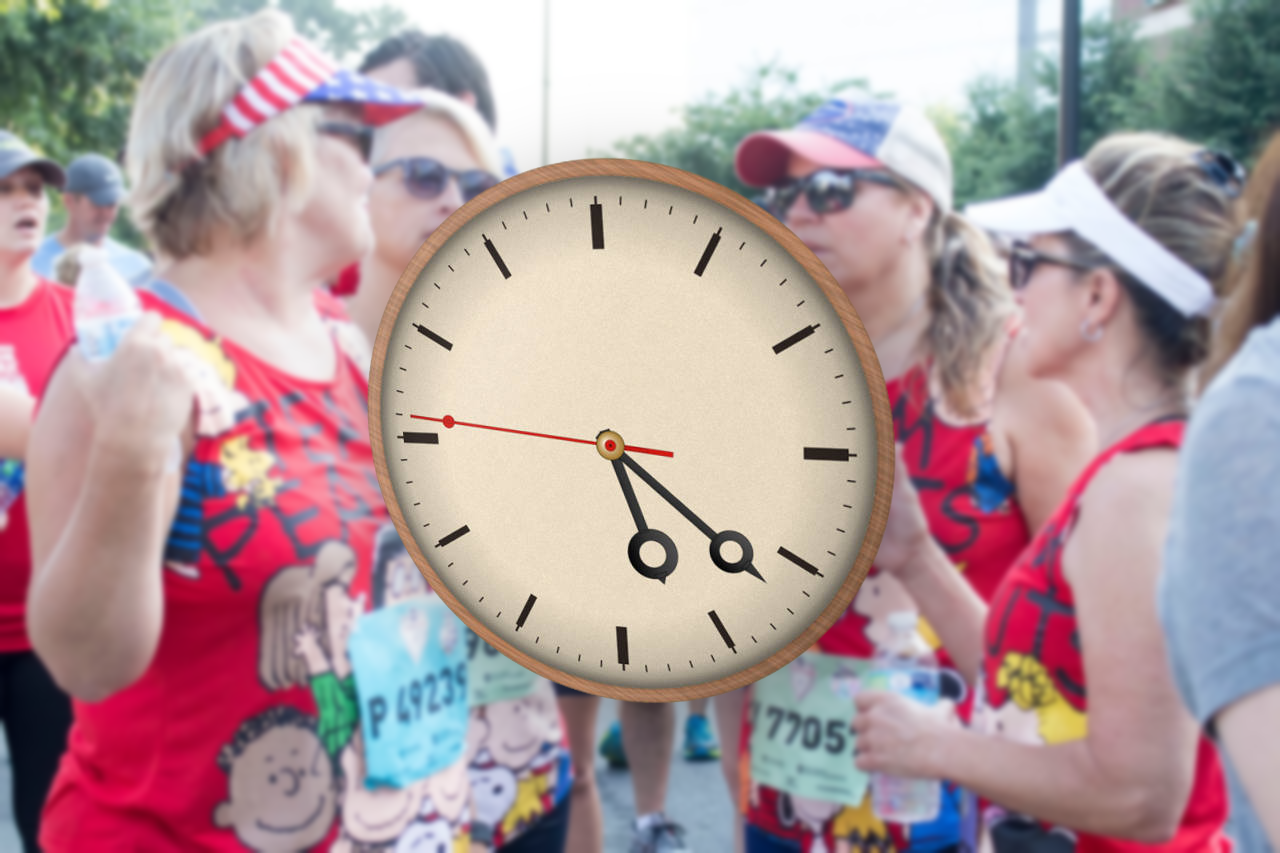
5:21:46
